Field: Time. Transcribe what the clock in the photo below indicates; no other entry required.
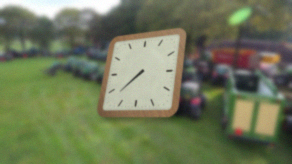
7:38
